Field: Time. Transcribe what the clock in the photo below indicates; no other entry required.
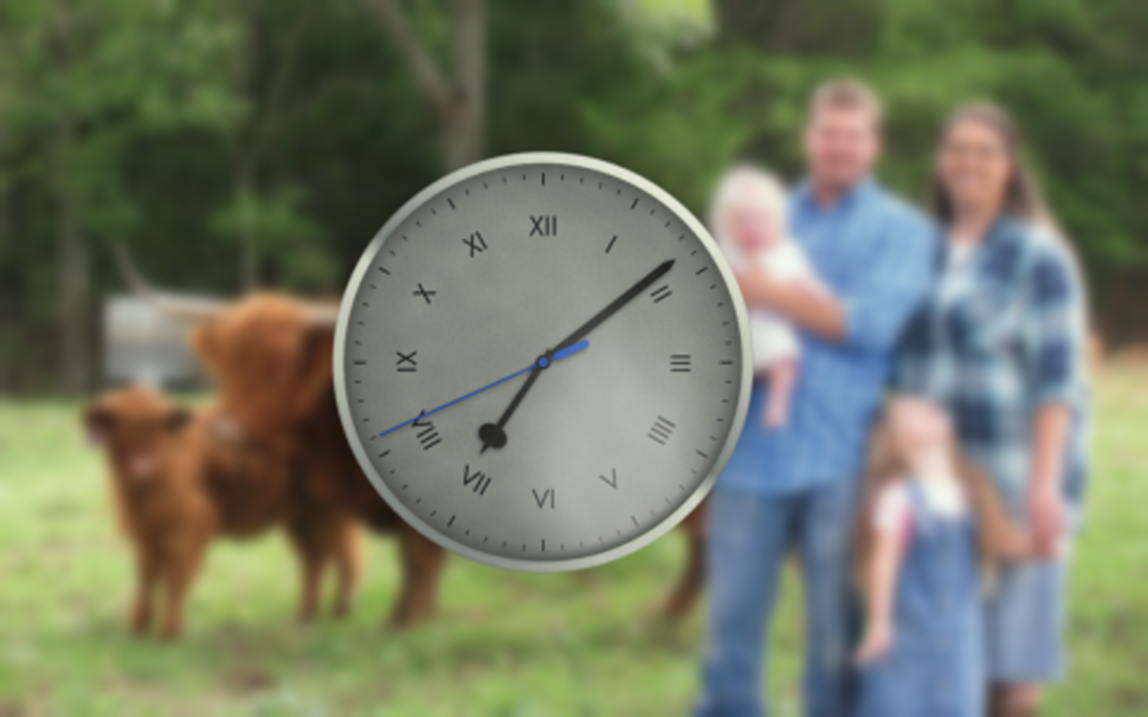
7:08:41
